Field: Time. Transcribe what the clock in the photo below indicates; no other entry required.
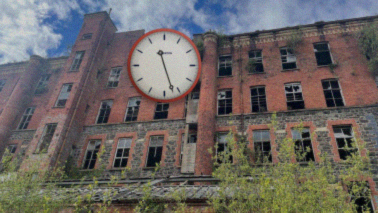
11:27
